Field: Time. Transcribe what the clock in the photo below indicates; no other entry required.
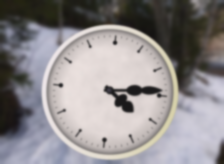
4:14
